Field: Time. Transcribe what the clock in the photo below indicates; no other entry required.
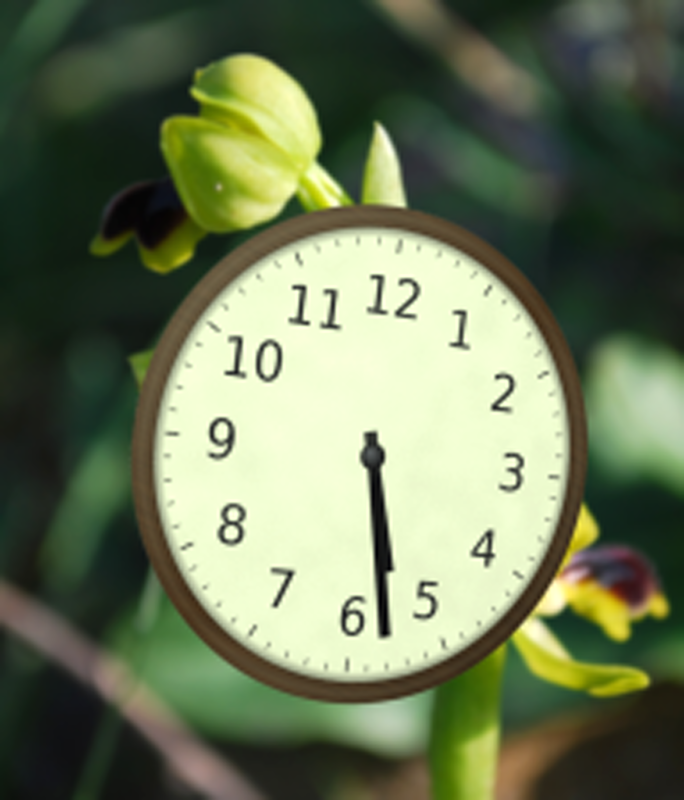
5:28
